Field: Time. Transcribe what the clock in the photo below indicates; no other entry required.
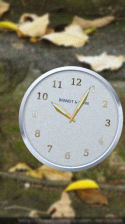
10:04
